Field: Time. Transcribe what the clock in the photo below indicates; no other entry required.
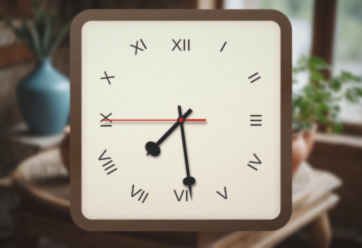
7:28:45
